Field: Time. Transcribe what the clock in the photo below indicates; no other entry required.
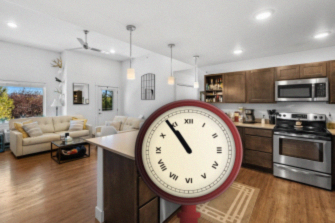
10:54
